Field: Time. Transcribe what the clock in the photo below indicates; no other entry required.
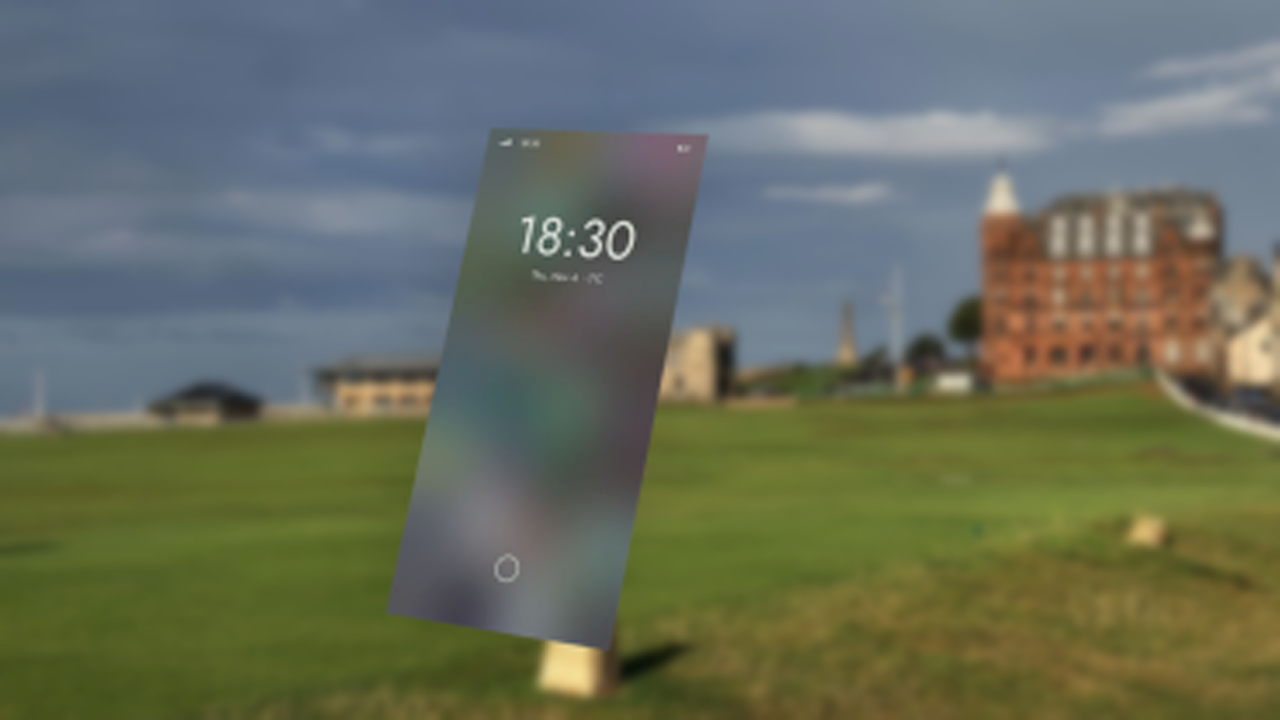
18:30
